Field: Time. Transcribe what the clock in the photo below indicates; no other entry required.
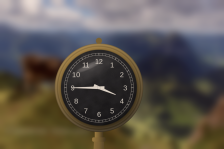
3:45
